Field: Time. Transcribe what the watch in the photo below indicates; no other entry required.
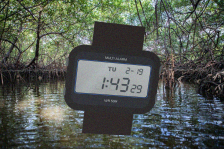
1:43:29
